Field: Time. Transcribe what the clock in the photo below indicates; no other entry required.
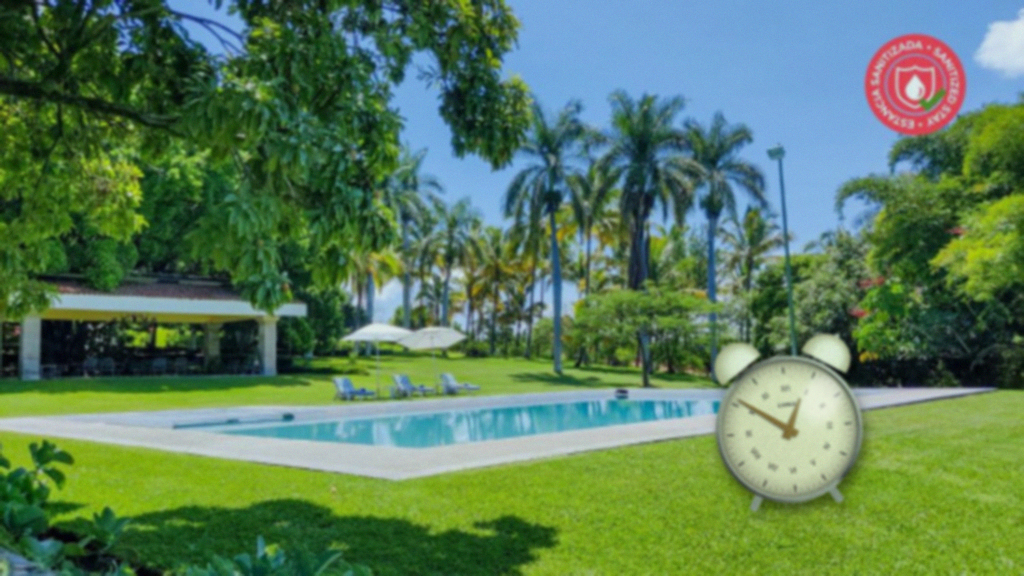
12:51
